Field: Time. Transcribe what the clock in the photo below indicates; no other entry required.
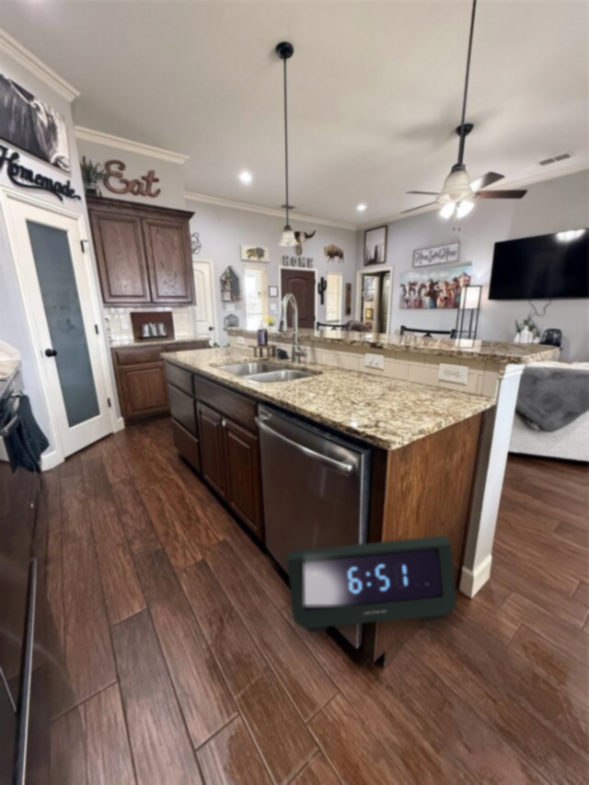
6:51
